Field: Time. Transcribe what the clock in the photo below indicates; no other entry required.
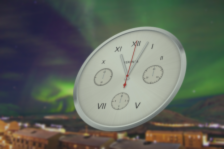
11:03
